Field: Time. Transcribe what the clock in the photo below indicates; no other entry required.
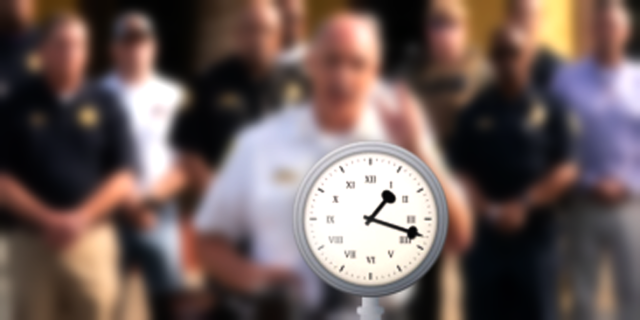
1:18
